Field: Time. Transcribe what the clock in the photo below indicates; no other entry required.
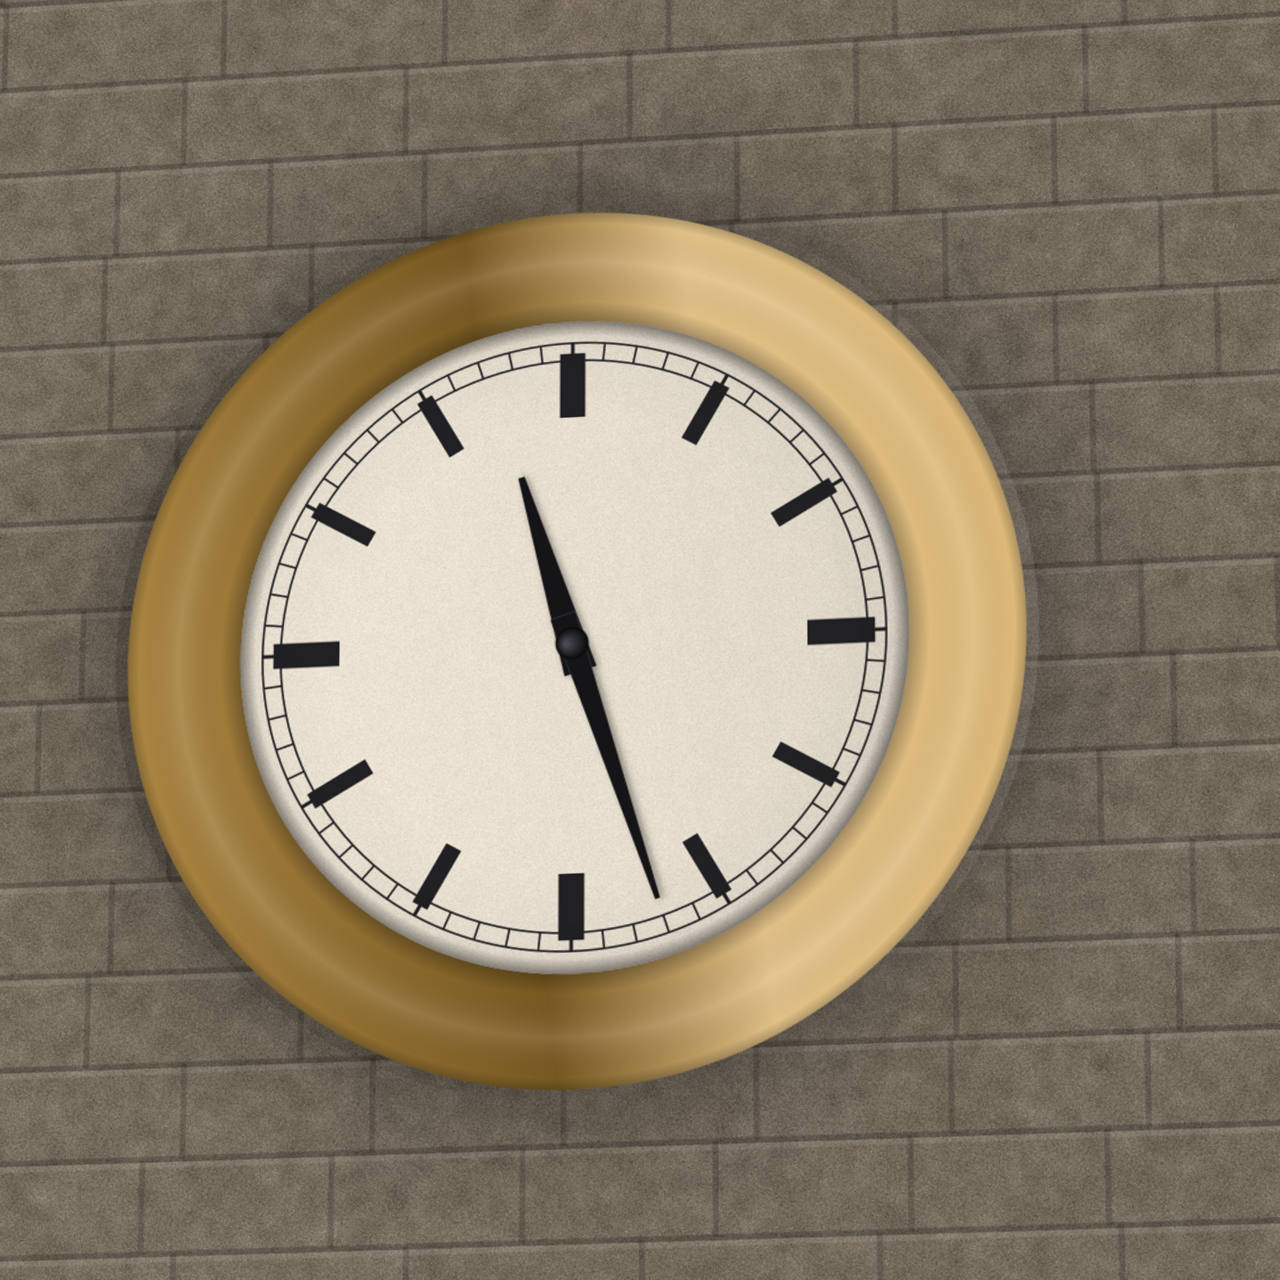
11:27
